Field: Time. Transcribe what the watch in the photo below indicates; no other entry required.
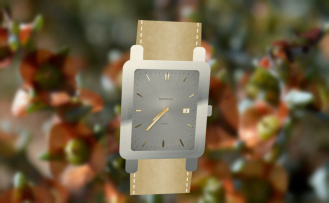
7:37
